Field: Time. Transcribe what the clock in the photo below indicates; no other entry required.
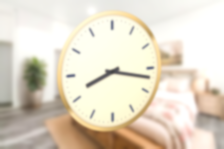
8:17
